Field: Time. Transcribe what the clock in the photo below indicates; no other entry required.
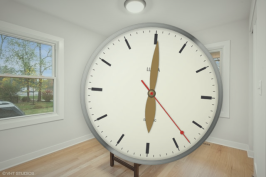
6:00:23
